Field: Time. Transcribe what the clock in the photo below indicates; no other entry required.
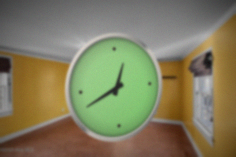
12:41
